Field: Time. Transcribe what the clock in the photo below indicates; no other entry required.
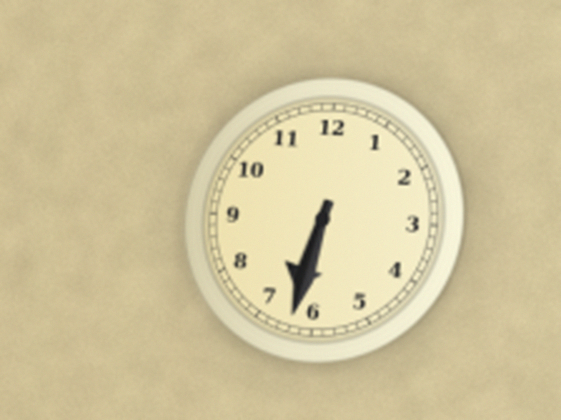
6:32
